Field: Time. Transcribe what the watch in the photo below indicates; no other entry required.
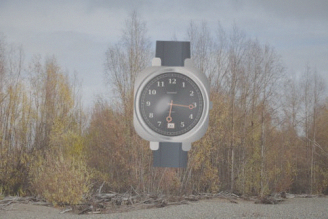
6:16
